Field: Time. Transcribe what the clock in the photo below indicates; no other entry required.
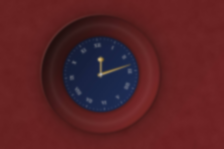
12:13
